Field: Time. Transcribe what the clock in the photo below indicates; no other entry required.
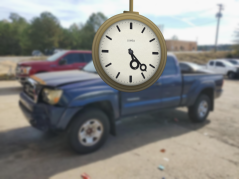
5:23
